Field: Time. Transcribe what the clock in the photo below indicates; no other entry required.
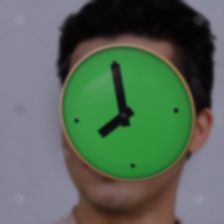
8:00
